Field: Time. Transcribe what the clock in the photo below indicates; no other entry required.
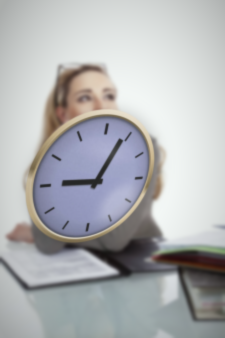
9:04
